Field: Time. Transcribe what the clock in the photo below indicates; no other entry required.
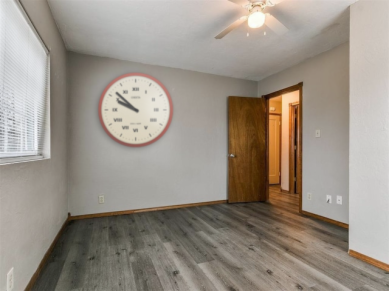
9:52
